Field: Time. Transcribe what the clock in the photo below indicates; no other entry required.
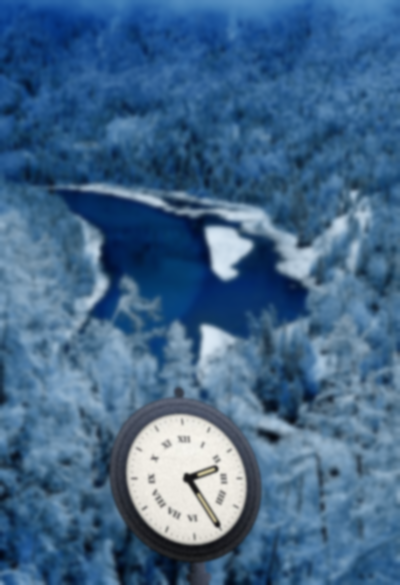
2:25
